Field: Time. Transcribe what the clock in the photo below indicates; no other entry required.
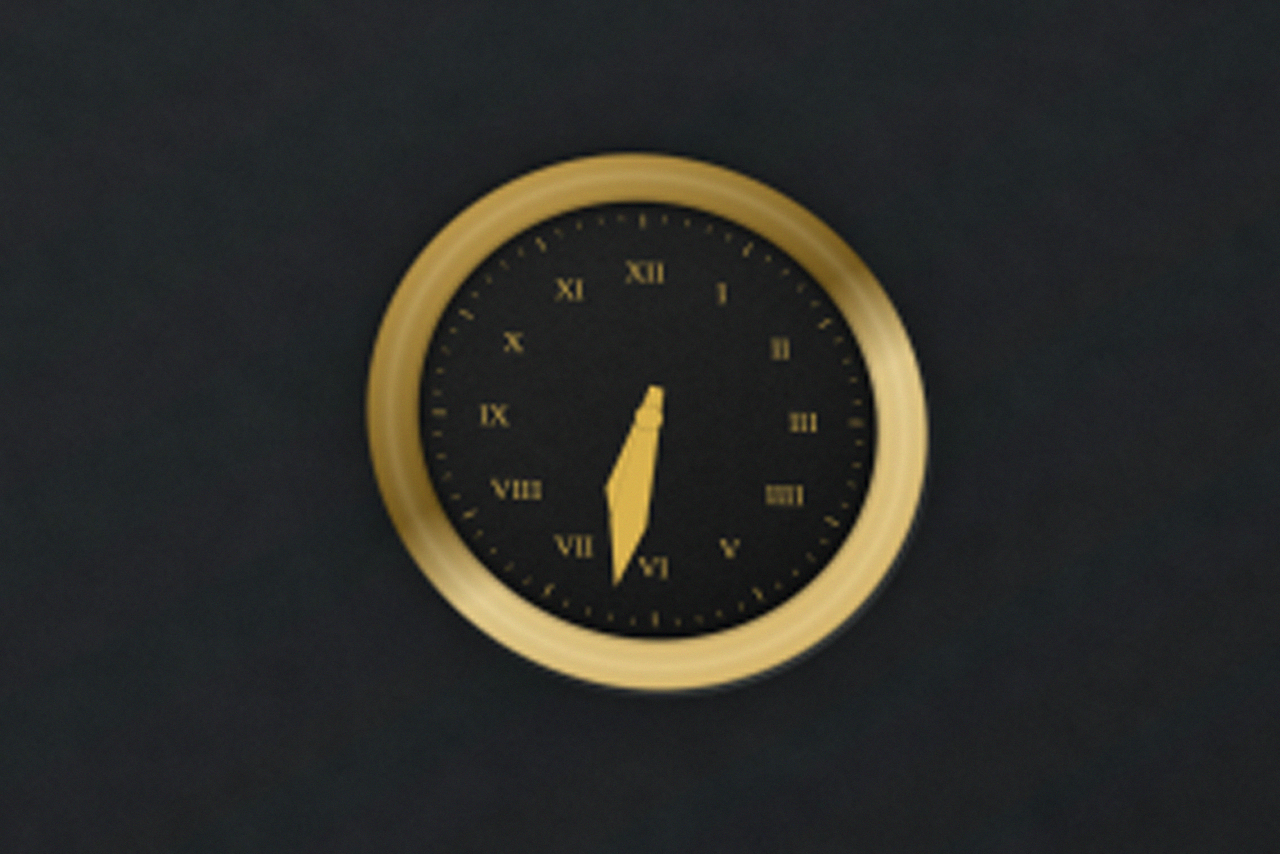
6:32
